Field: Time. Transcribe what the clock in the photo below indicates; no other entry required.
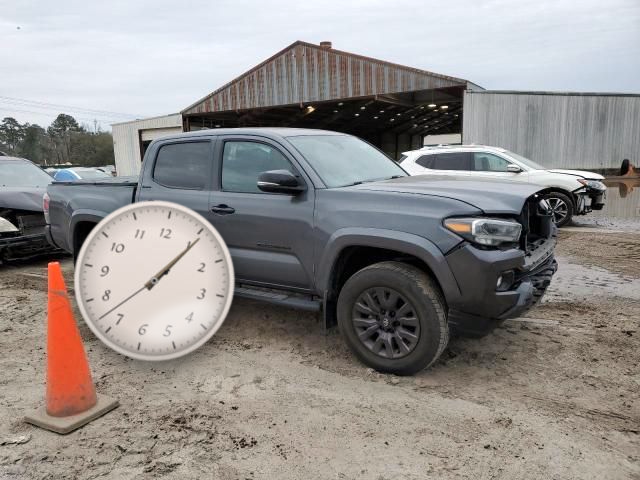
1:05:37
